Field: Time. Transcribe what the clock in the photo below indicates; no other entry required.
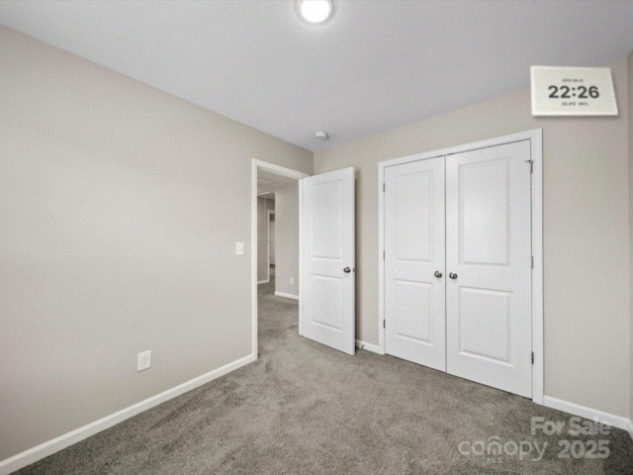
22:26
